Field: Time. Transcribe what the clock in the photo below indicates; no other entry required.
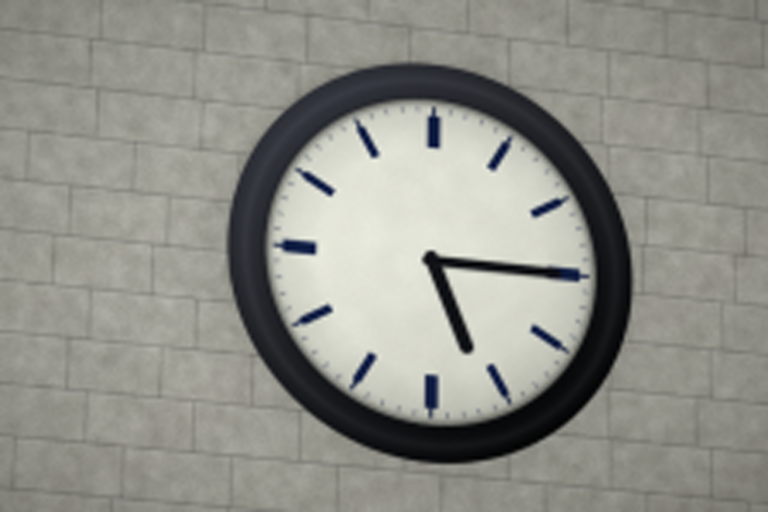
5:15
